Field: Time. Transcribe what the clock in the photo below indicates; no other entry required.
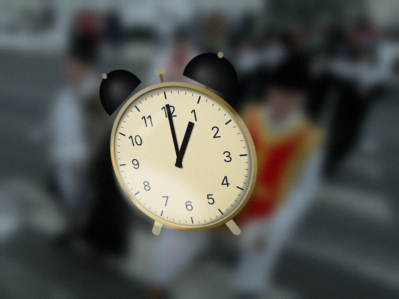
1:00
